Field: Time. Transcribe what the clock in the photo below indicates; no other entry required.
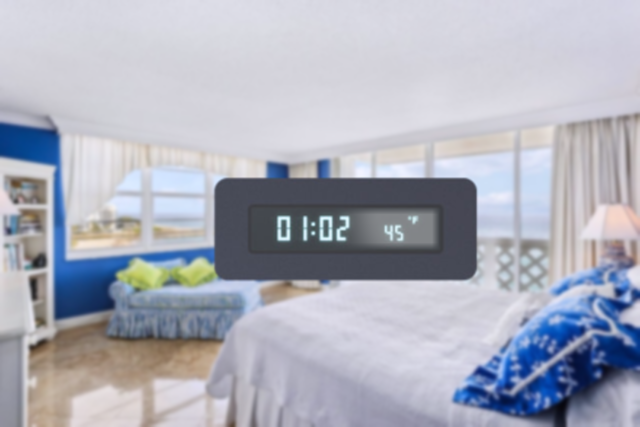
1:02
